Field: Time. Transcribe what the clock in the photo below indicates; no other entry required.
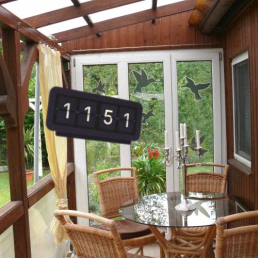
11:51
